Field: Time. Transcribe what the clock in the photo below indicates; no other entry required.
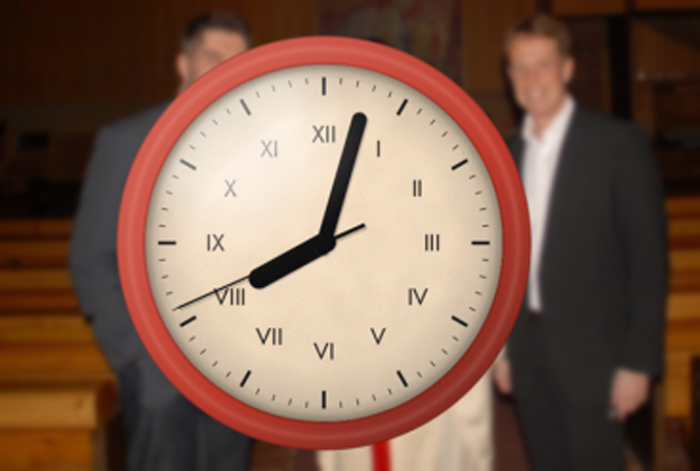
8:02:41
